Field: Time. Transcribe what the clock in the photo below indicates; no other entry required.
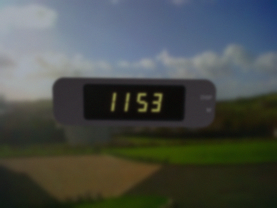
11:53
